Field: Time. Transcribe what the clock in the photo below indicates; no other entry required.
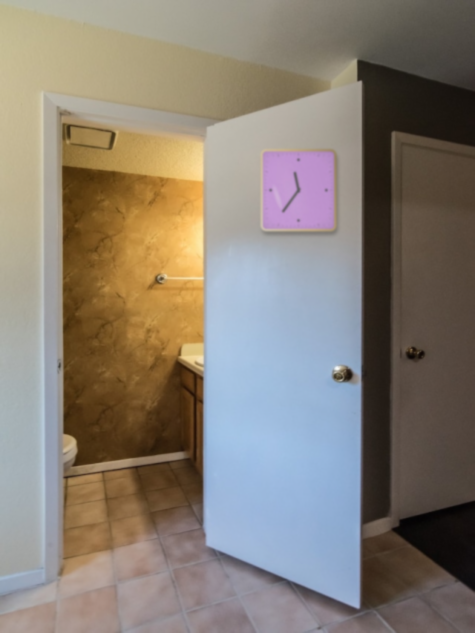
11:36
